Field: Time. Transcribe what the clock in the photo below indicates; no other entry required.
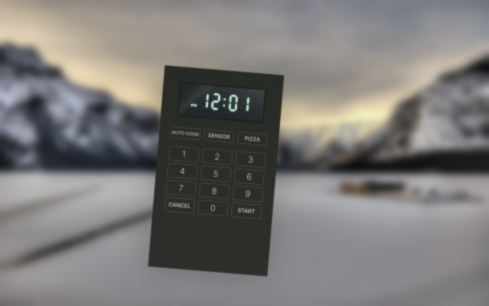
12:01
